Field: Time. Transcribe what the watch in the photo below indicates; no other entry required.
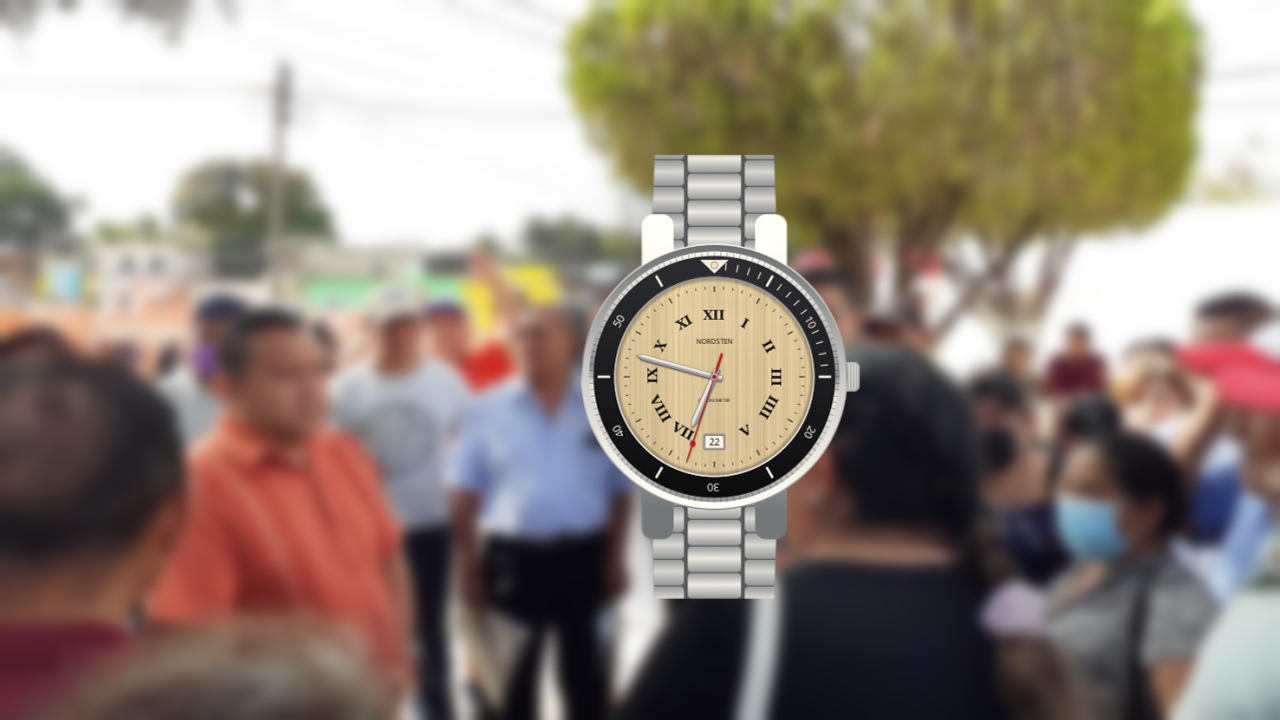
6:47:33
